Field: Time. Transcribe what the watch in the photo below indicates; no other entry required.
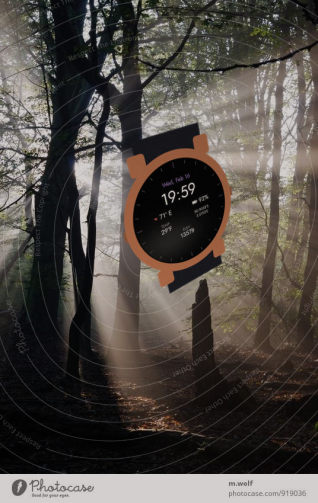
19:59
